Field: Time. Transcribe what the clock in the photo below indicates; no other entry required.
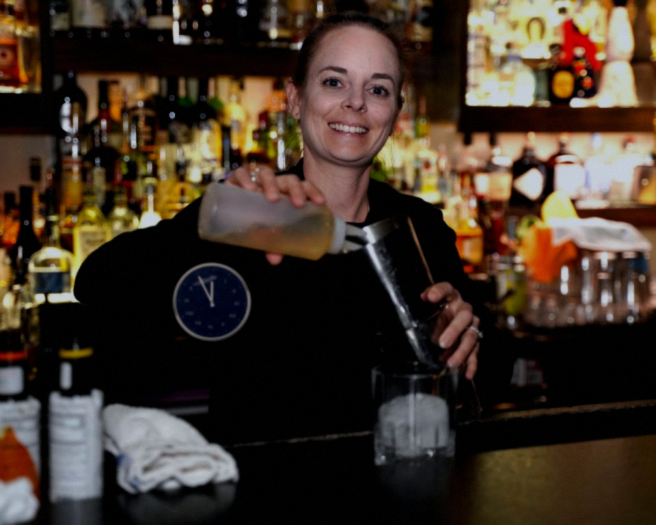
11:55
